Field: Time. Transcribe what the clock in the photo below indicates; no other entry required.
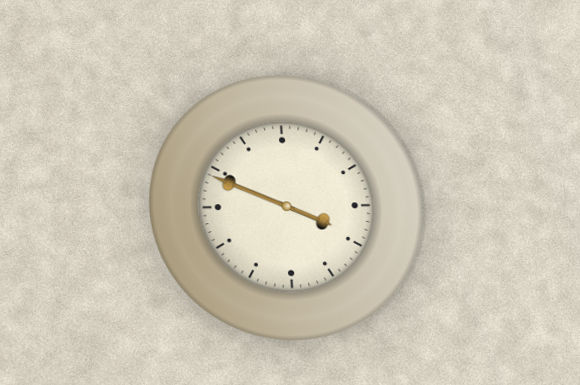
3:49
